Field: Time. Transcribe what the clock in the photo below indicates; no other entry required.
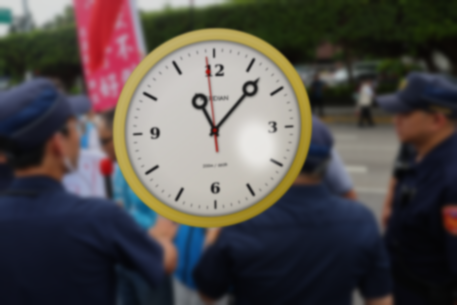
11:06:59
